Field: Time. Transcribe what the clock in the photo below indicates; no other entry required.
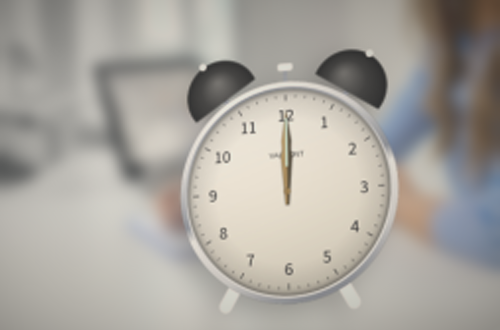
12:00
